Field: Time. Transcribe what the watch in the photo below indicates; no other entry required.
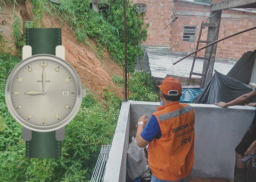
9:00
